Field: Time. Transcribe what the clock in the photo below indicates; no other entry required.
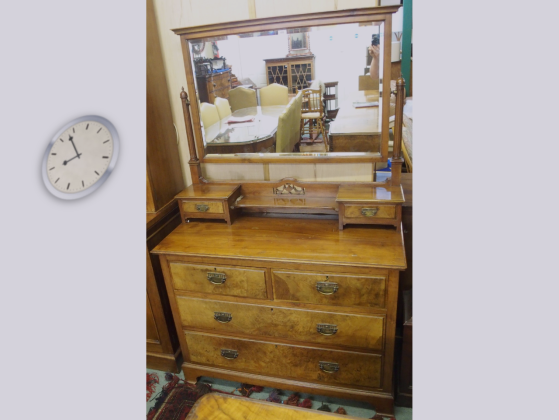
7:53
